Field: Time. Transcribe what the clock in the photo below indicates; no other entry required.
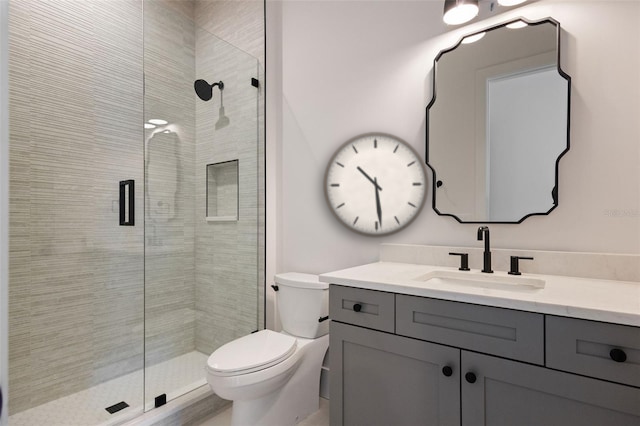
10:29
